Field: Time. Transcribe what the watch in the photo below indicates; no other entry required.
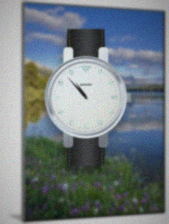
10:53
